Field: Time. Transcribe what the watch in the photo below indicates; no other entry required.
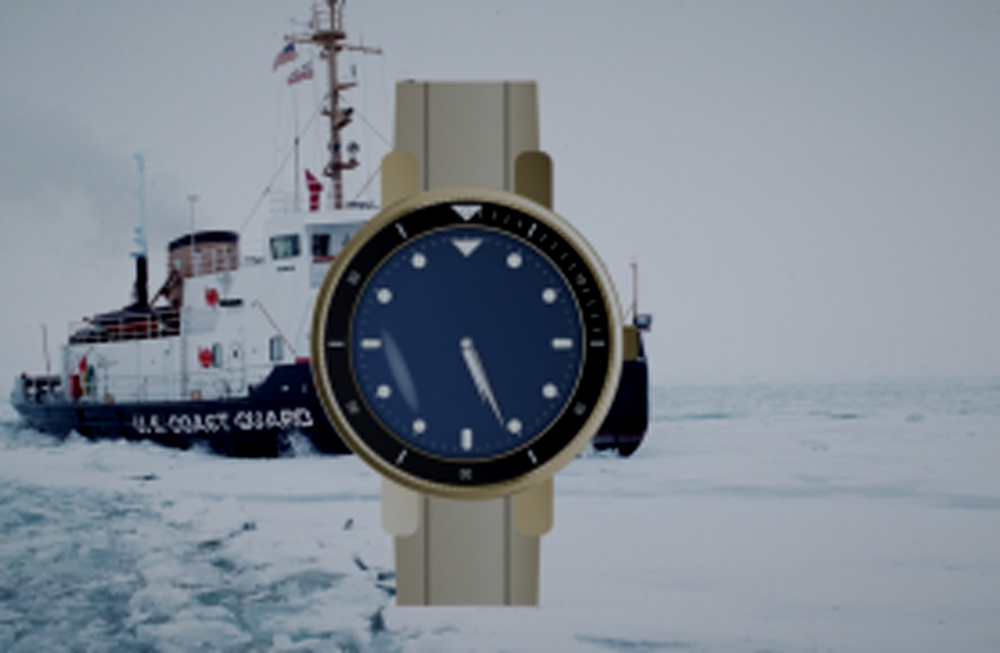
5:26
